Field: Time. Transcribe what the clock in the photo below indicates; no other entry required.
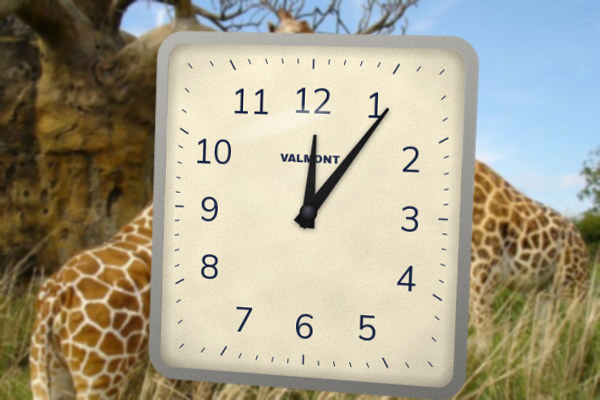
12:06
